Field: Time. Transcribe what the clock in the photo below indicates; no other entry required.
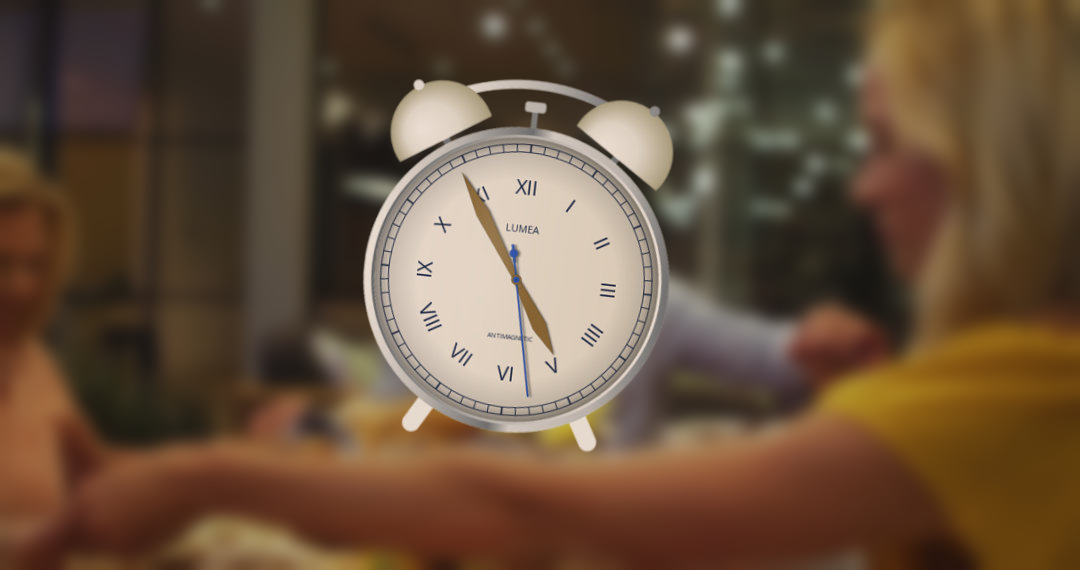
4:54:28
